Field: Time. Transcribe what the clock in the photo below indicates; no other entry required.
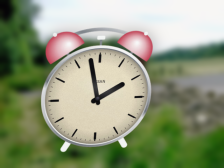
1:58
